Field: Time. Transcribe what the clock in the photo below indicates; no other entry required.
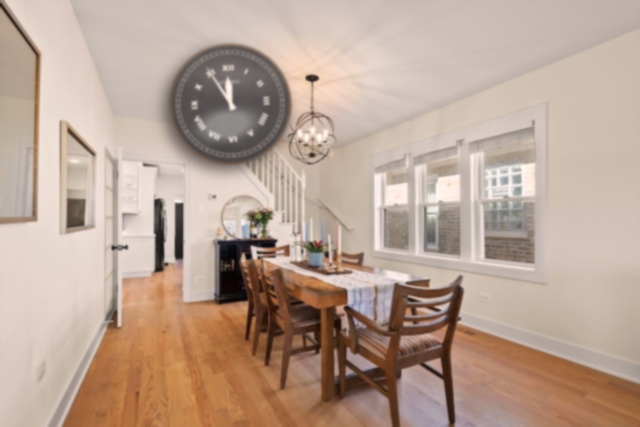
11:55
